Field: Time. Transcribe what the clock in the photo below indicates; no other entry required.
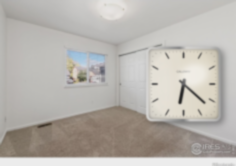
6:22
